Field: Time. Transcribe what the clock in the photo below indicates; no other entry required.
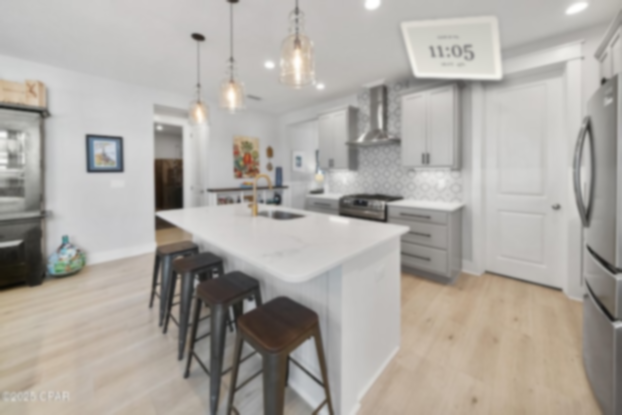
11:05
